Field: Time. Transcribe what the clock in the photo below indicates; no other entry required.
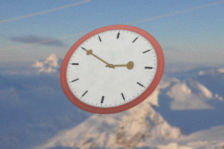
2:50
